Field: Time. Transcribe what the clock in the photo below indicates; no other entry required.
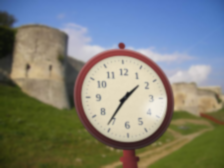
1:36
